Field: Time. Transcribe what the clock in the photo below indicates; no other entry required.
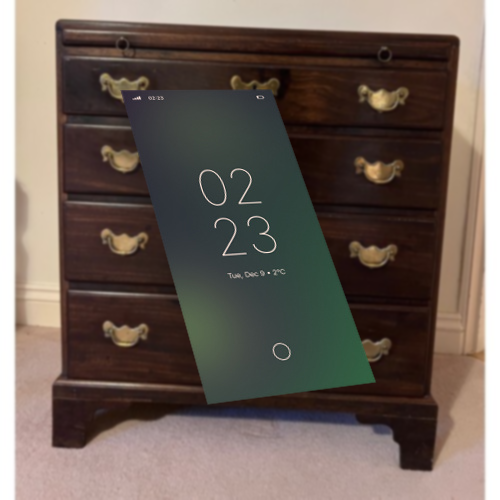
2:23
